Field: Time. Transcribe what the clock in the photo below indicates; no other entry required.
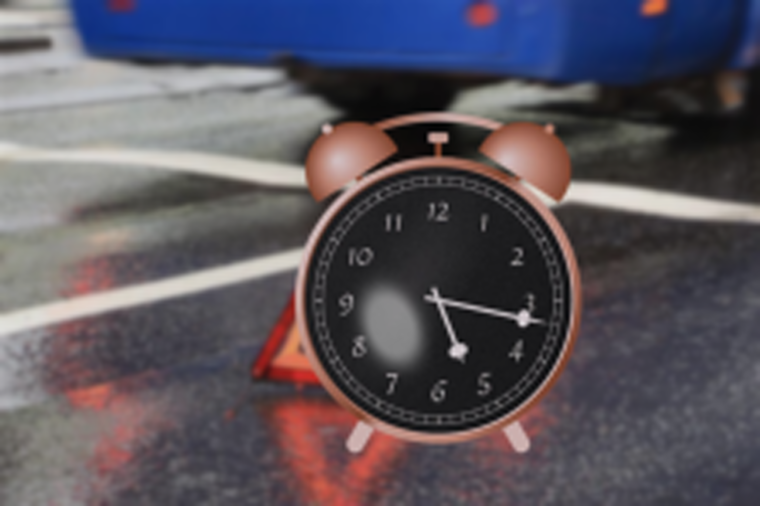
5:17
